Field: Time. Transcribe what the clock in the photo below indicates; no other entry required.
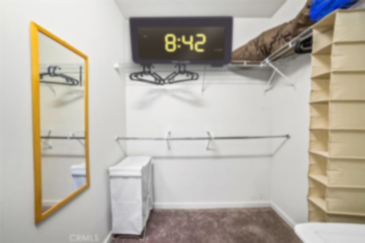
8:42
